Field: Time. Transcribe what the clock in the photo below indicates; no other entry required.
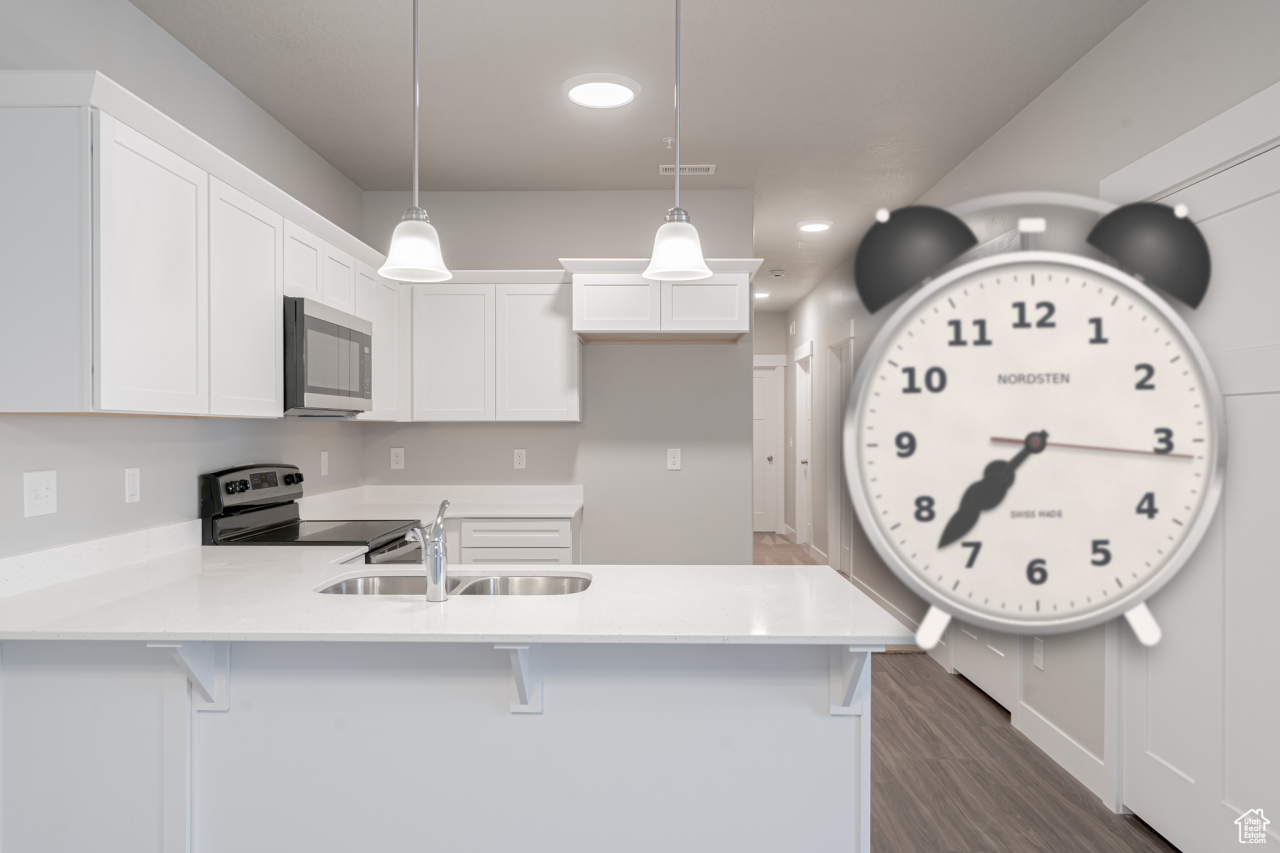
7:37:16
